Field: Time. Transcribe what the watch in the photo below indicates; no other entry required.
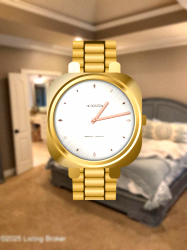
1:13
